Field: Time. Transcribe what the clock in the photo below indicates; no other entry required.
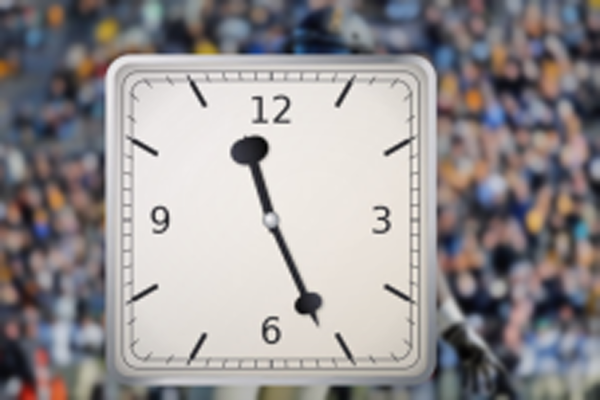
11:26
